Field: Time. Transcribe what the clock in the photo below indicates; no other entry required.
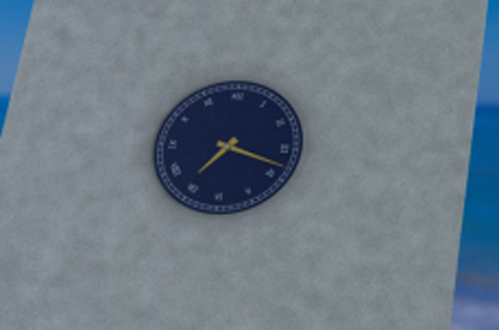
7:18
